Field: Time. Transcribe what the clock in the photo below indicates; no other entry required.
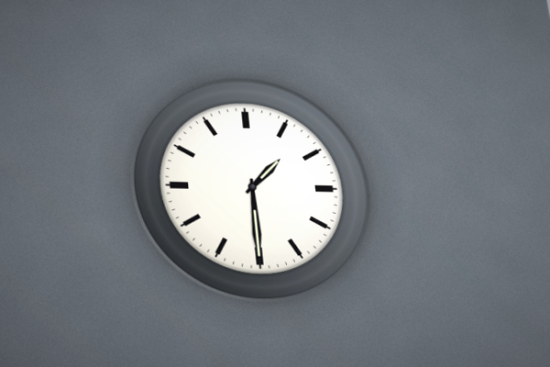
1:30
